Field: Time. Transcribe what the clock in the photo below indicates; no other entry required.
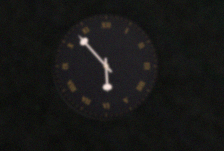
5:53
